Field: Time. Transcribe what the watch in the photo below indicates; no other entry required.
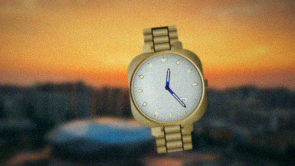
12:24
